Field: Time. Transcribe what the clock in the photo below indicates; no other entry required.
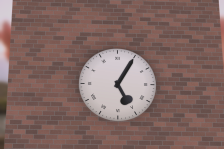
5:05
